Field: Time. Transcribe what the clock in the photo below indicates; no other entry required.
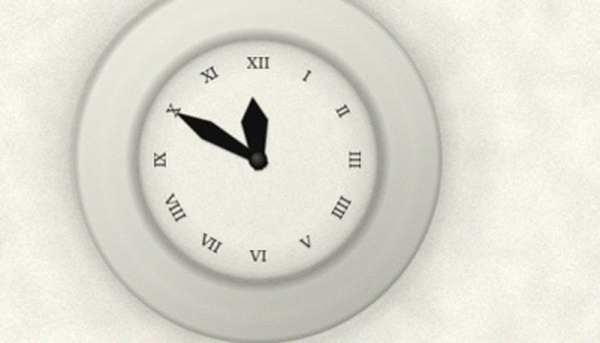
11:50
